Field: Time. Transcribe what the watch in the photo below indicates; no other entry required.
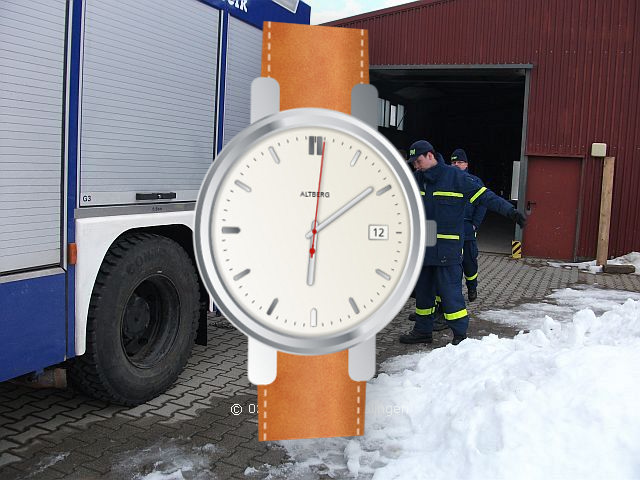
6:09:01
